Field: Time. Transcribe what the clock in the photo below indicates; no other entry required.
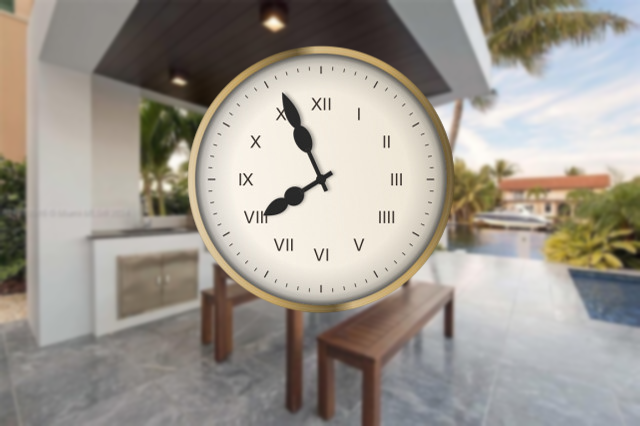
7:56
